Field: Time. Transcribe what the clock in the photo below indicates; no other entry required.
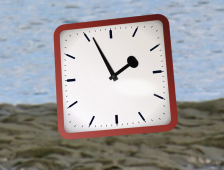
1:56
